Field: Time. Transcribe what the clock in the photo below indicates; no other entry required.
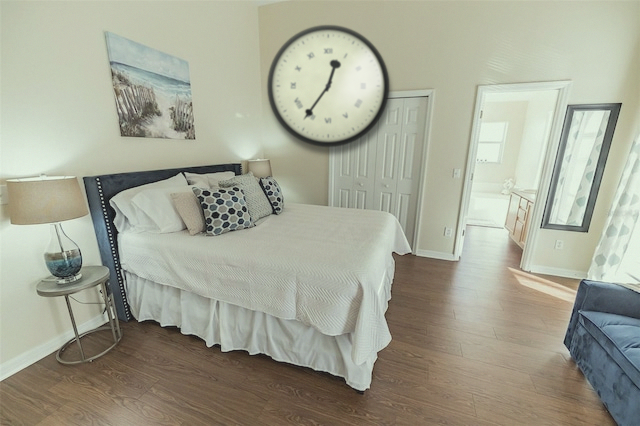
12:36
